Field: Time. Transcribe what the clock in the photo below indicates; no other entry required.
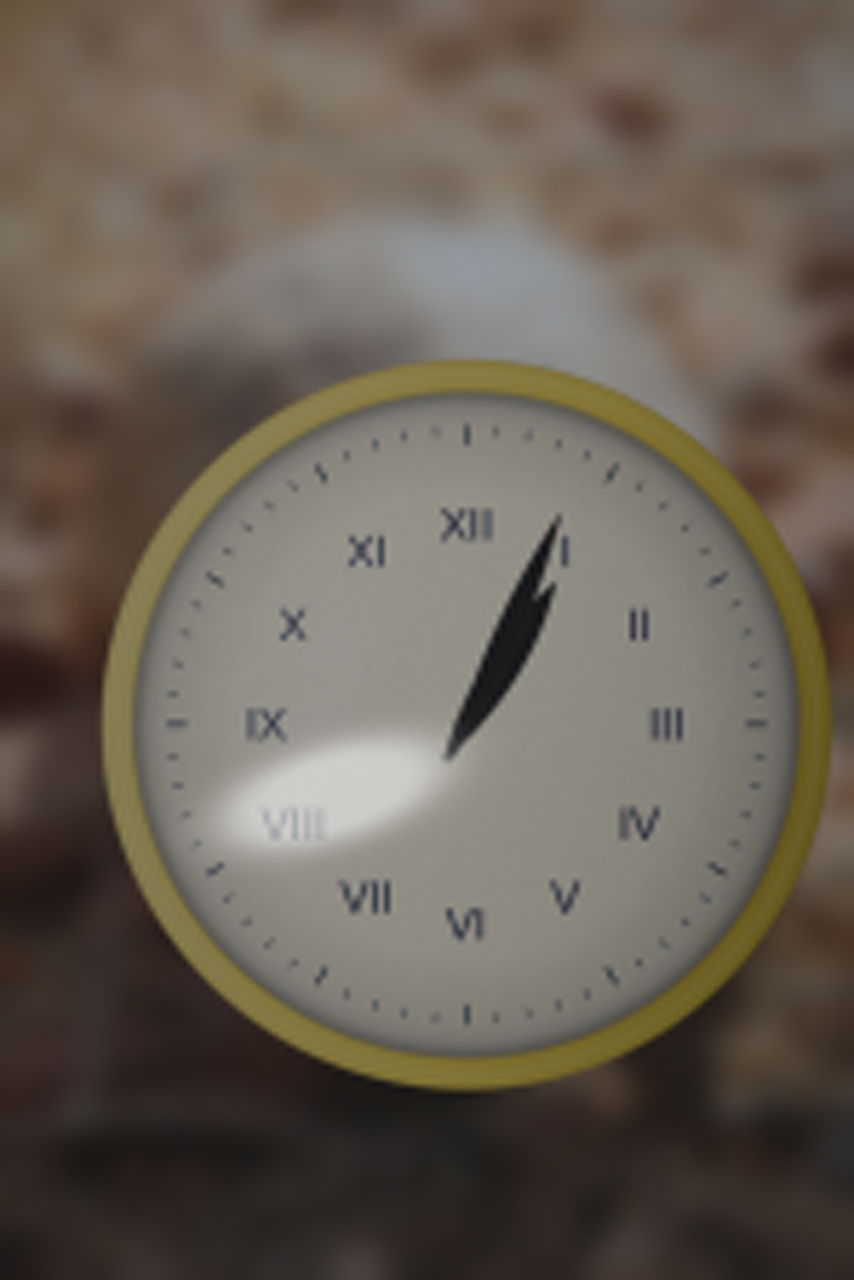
1:04
